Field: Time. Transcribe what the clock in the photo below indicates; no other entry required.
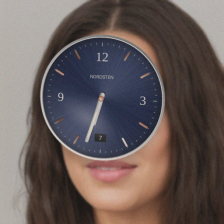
6:33
